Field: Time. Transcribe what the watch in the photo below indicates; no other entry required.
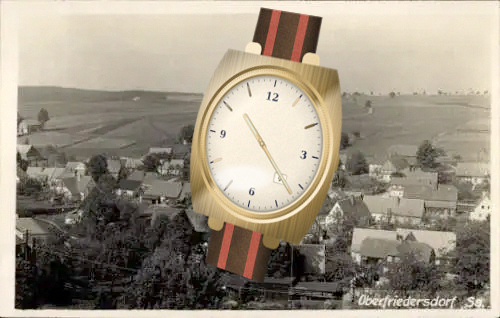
10:22
